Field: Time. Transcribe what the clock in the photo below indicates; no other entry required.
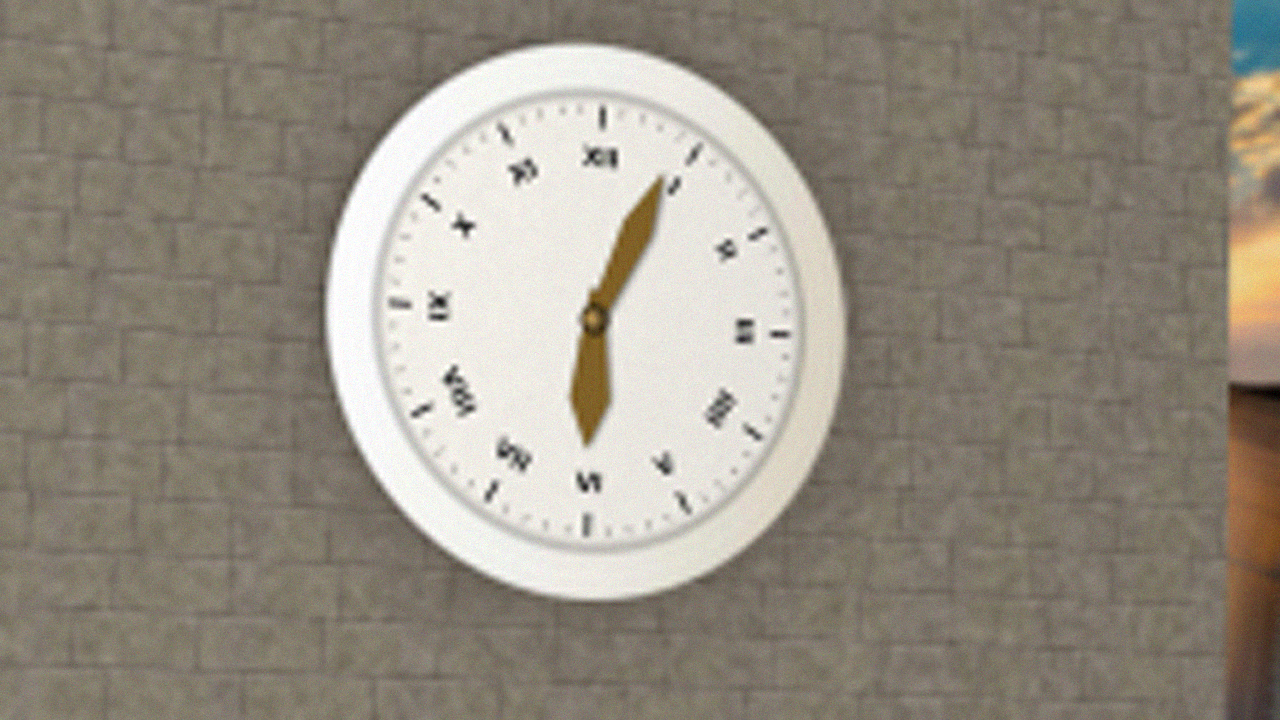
6:04
